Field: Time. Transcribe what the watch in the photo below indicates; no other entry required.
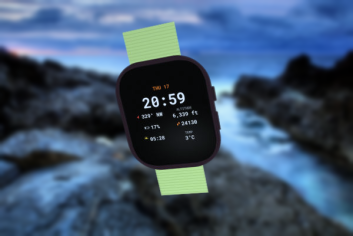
20:59
